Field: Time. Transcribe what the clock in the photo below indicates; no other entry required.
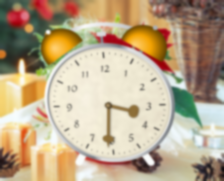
3:31
